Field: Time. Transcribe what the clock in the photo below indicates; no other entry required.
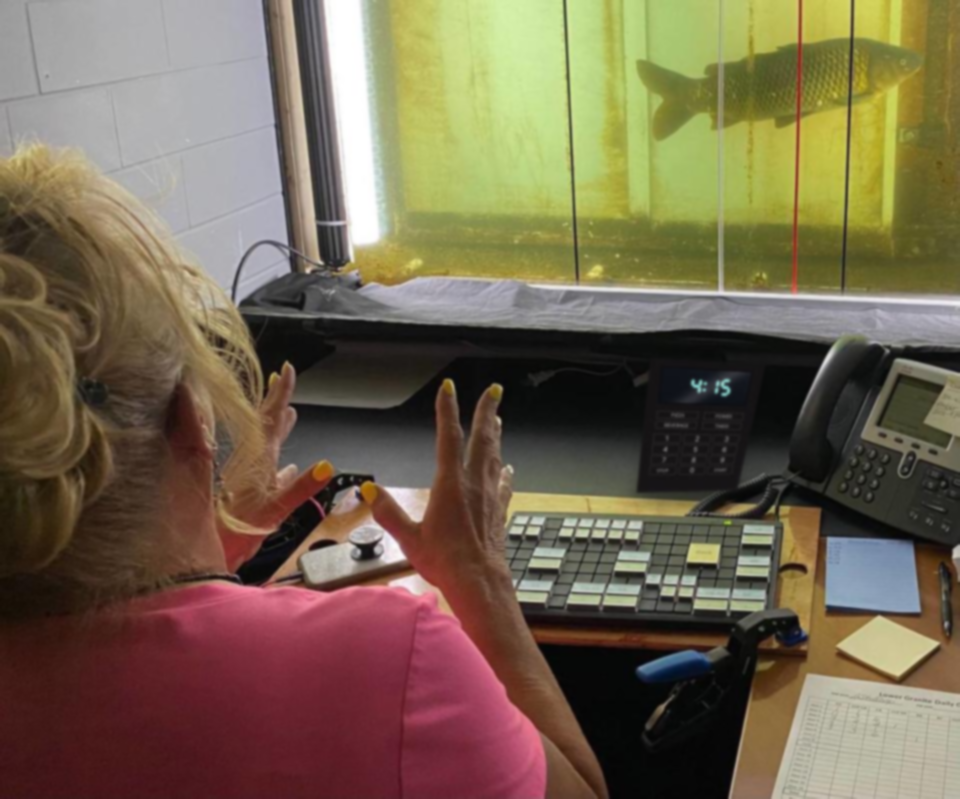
4:15
